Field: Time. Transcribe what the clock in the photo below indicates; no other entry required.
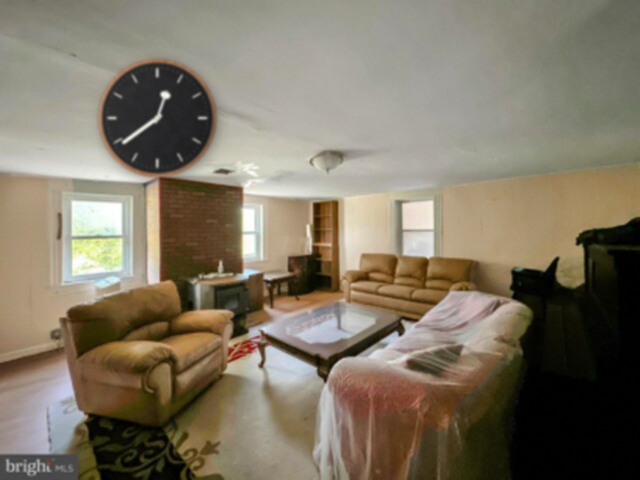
12:39
